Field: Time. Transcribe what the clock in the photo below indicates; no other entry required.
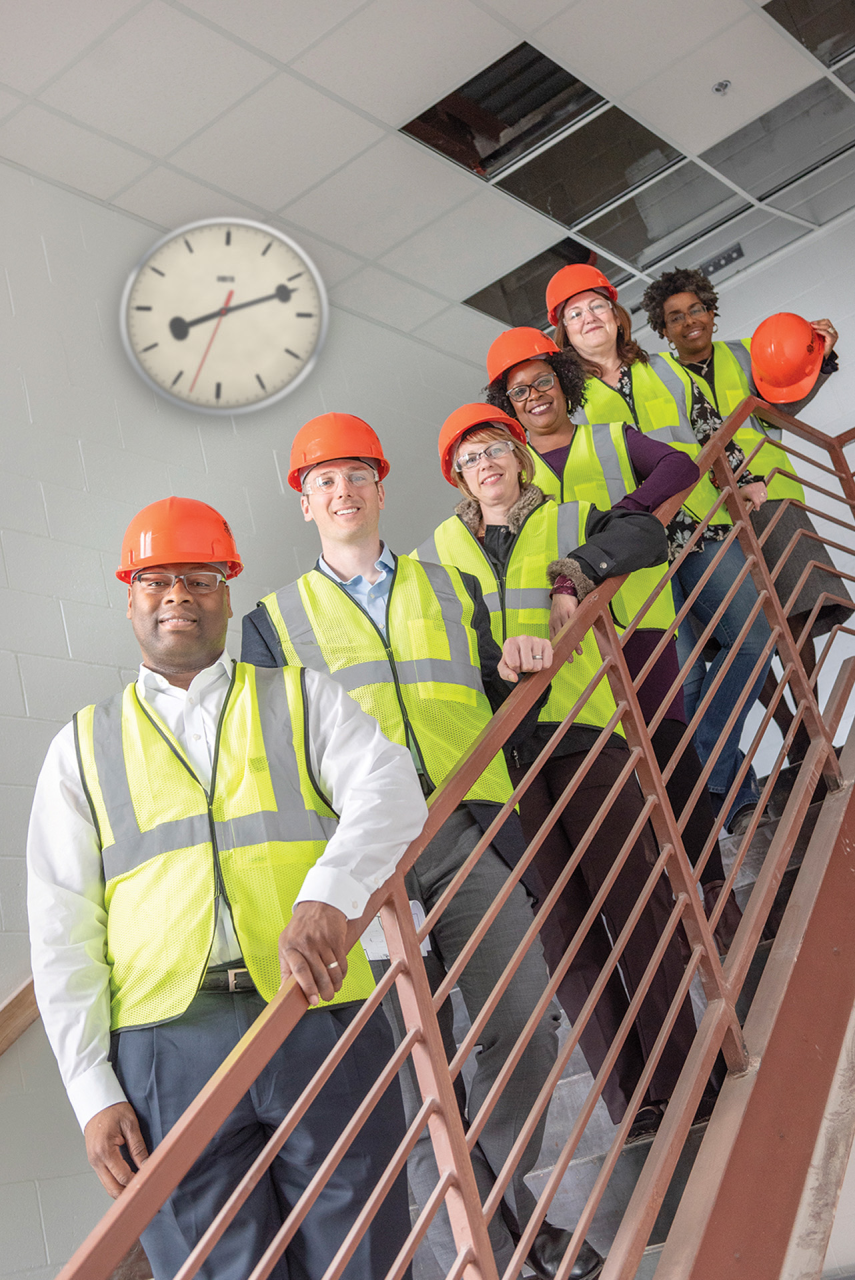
8:11:33
